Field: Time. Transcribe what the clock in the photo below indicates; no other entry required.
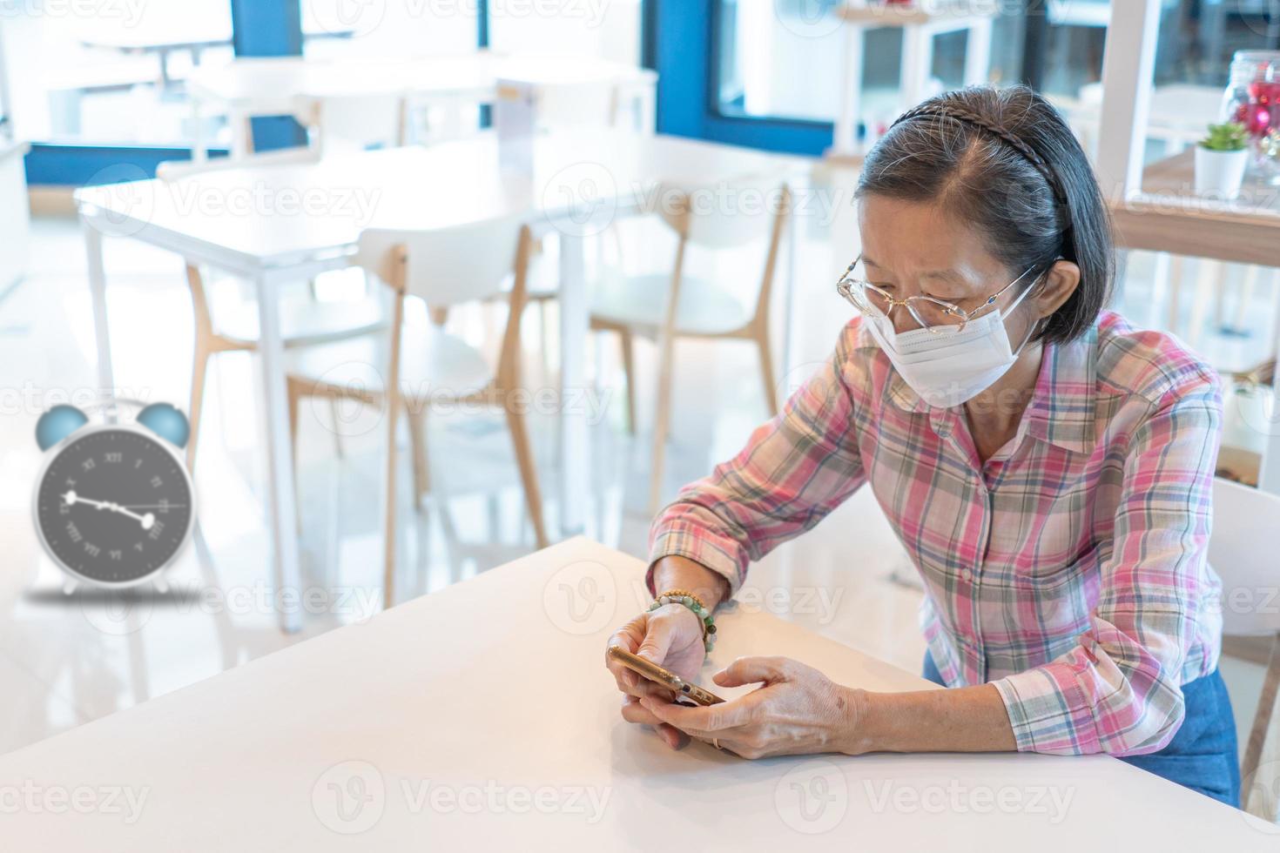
3:47:15
